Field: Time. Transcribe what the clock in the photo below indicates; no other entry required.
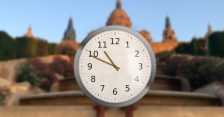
10:49
